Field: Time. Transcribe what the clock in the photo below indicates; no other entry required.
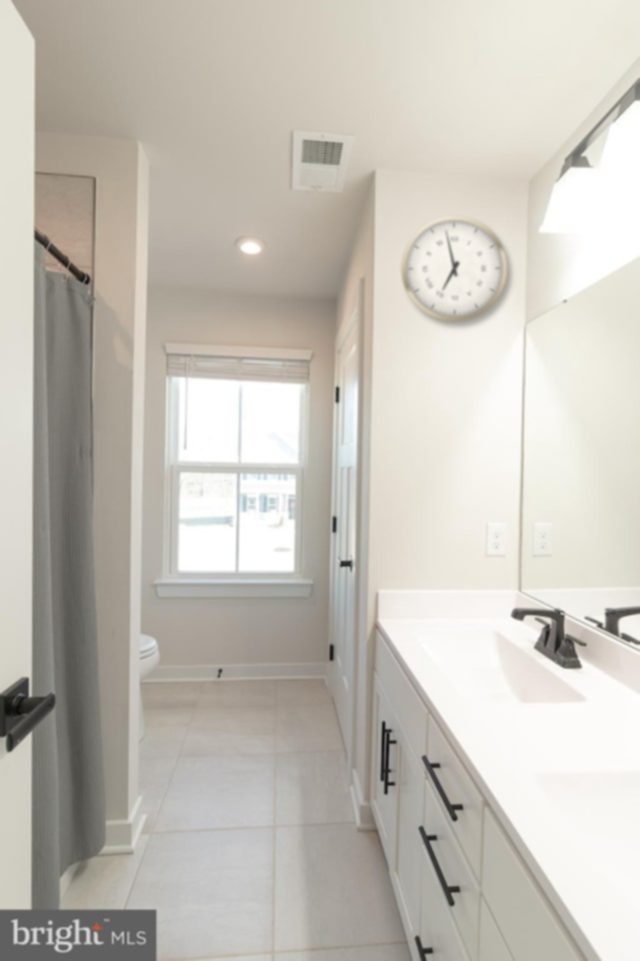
6:58
